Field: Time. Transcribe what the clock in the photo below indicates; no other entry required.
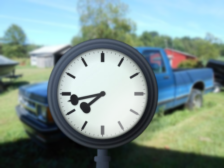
7:43
